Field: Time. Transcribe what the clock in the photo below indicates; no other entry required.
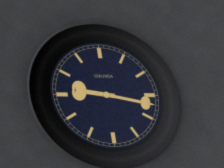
9:17
